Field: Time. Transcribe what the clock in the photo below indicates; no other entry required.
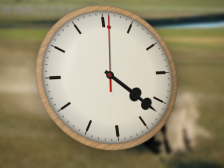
4:22:01
